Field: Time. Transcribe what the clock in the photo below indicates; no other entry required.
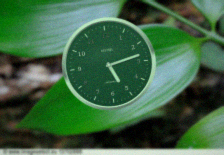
5:13
